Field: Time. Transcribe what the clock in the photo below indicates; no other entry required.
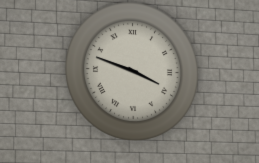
3:48
